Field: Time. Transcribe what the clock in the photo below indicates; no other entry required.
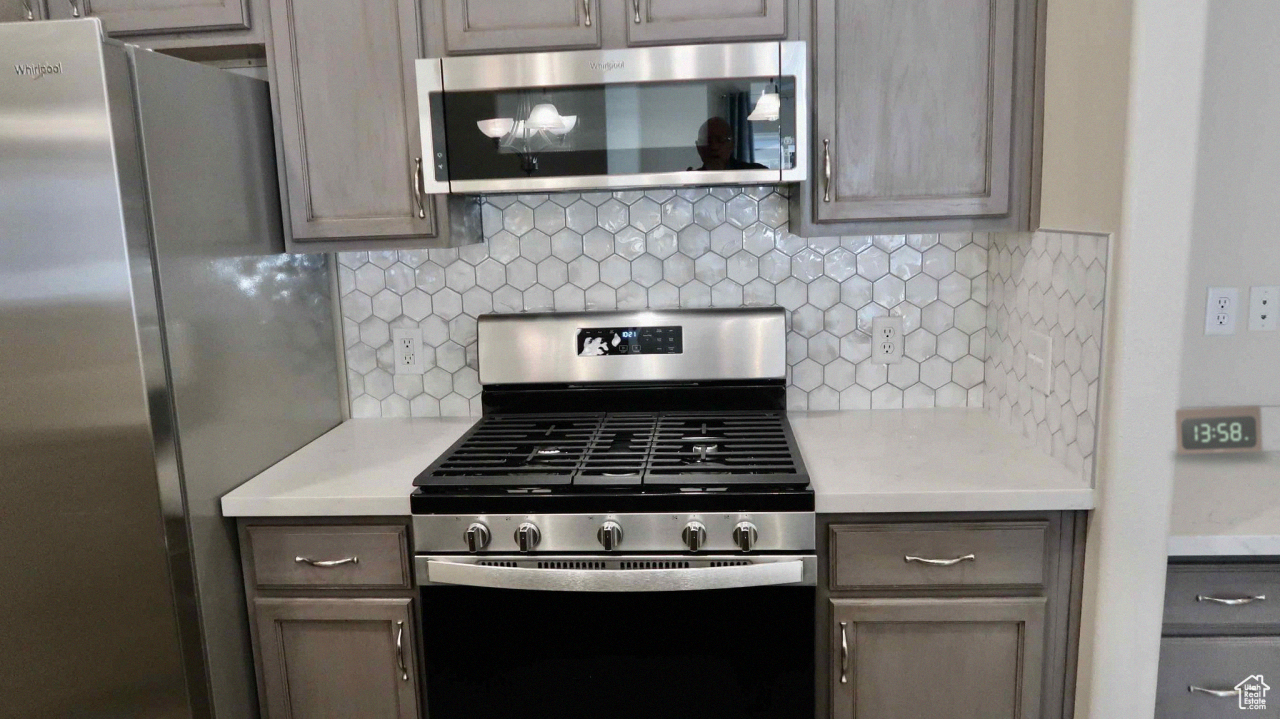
13:58
